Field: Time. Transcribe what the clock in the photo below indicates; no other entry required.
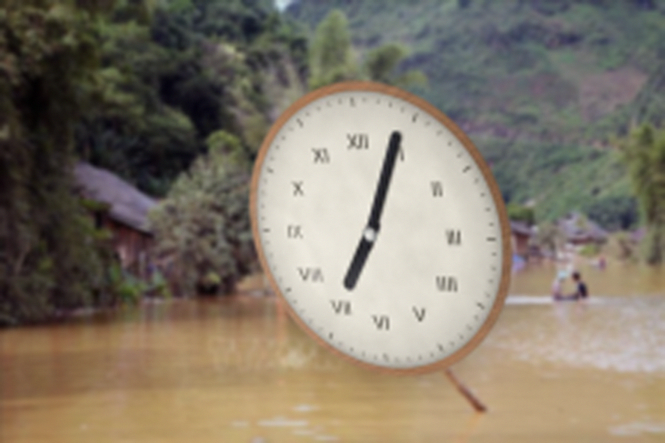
7:04
